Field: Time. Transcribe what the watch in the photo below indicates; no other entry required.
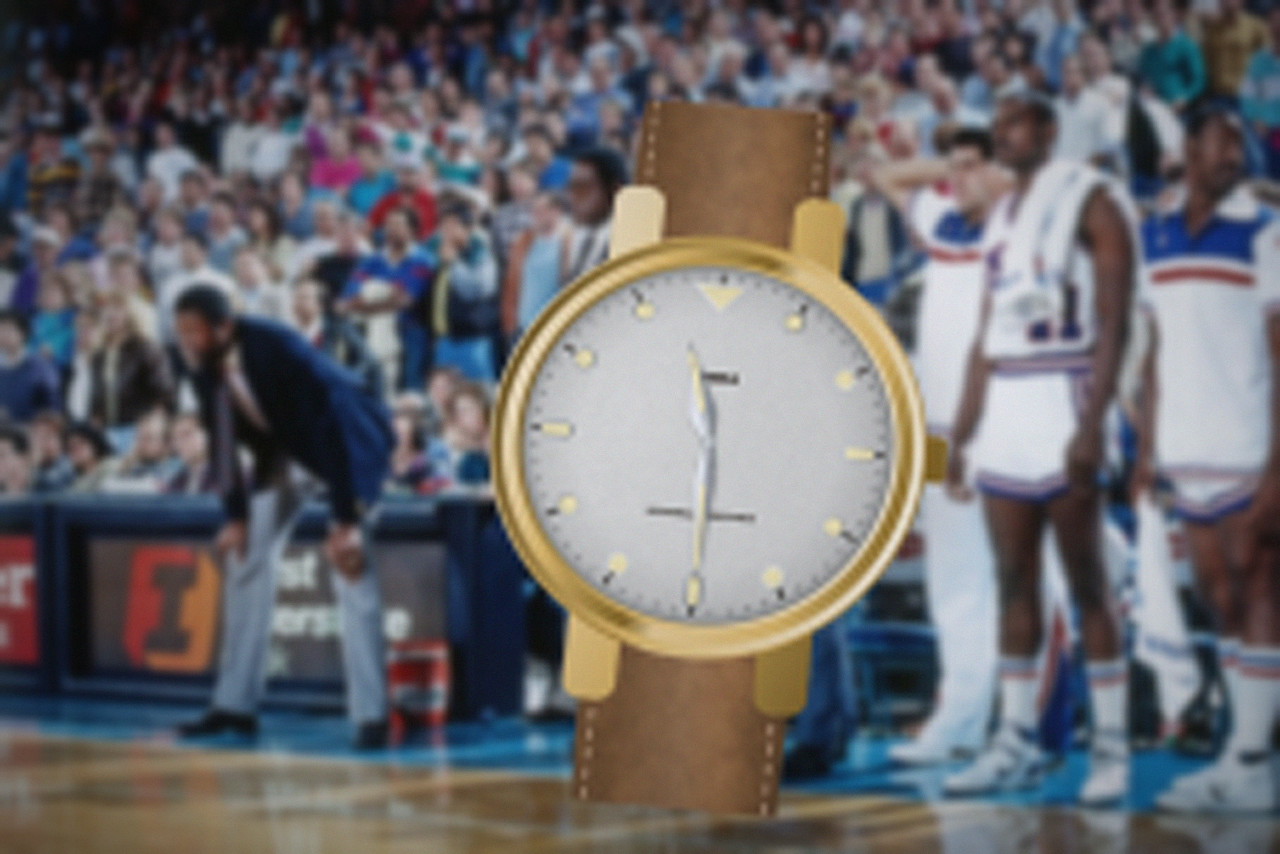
11:30
